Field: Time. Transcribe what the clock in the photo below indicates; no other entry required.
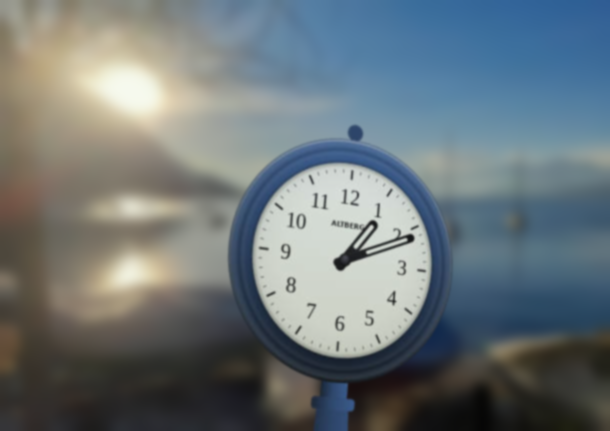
1:11
